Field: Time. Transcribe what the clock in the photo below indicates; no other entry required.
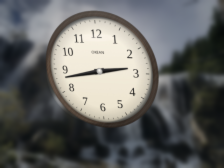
2:43
